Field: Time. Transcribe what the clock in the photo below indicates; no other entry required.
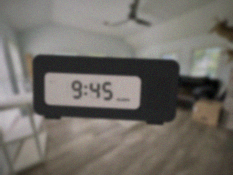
9:45
